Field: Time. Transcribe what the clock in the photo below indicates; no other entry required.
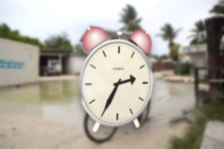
2:35
